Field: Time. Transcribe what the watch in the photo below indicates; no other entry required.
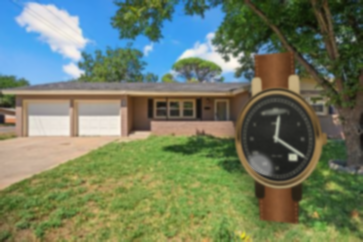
12:20
